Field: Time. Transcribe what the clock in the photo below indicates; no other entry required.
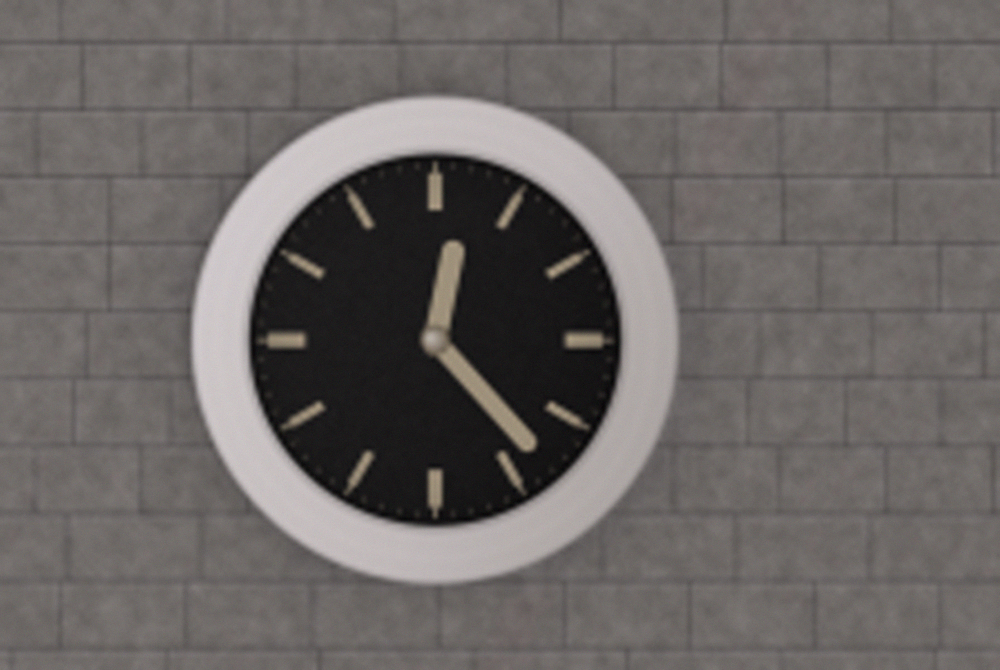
12:23
